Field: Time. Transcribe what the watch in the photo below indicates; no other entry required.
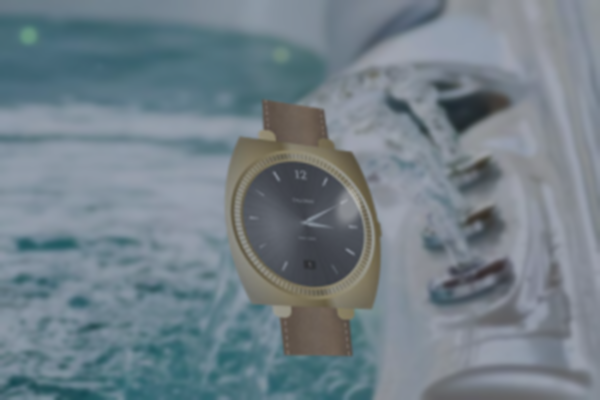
3:10
